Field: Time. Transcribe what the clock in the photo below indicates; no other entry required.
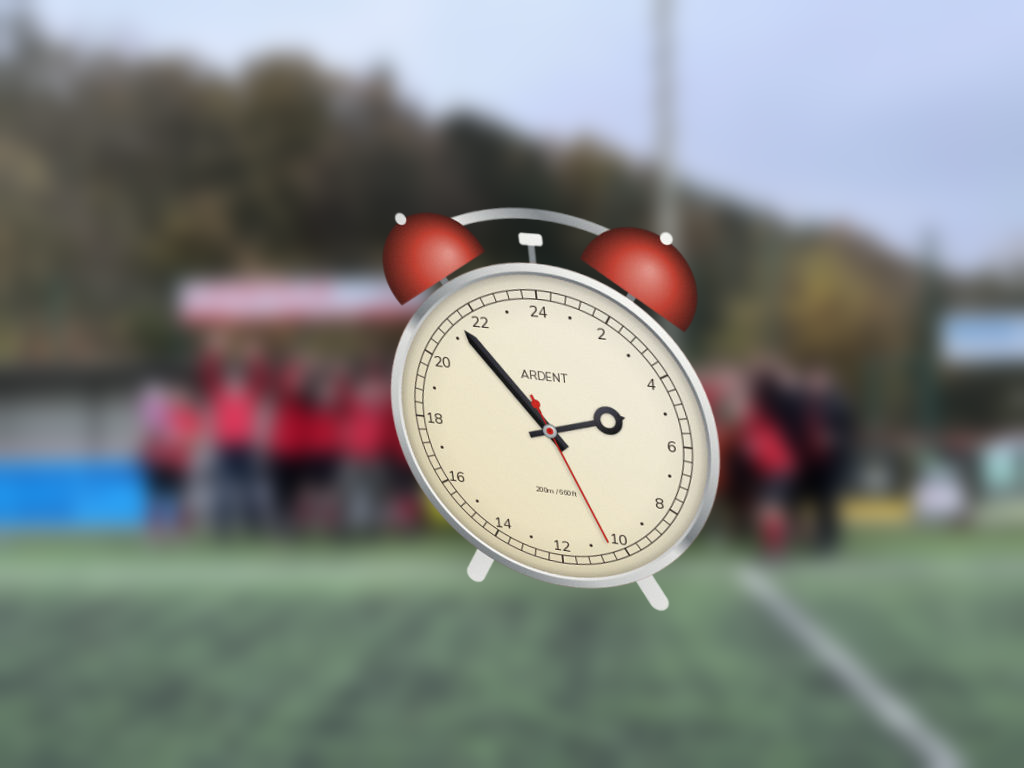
4:53:26
